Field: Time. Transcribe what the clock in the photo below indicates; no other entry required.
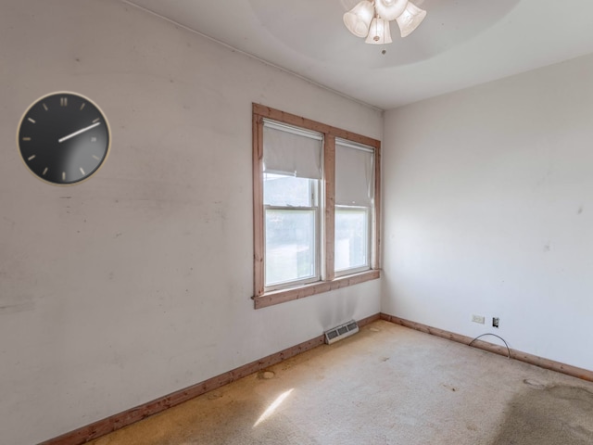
2:11
